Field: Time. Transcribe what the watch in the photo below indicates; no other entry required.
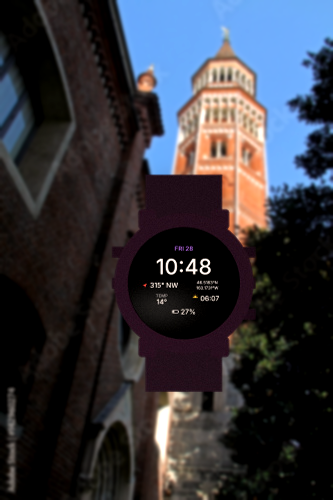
10:48
